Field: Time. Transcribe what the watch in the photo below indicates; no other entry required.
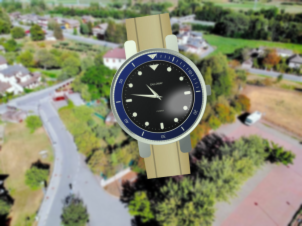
10:47
